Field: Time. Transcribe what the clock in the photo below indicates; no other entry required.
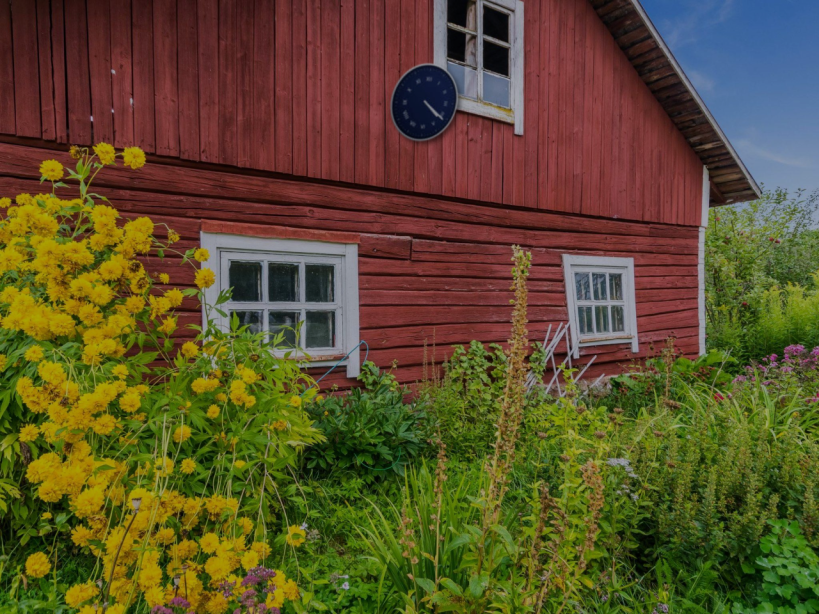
4:21
